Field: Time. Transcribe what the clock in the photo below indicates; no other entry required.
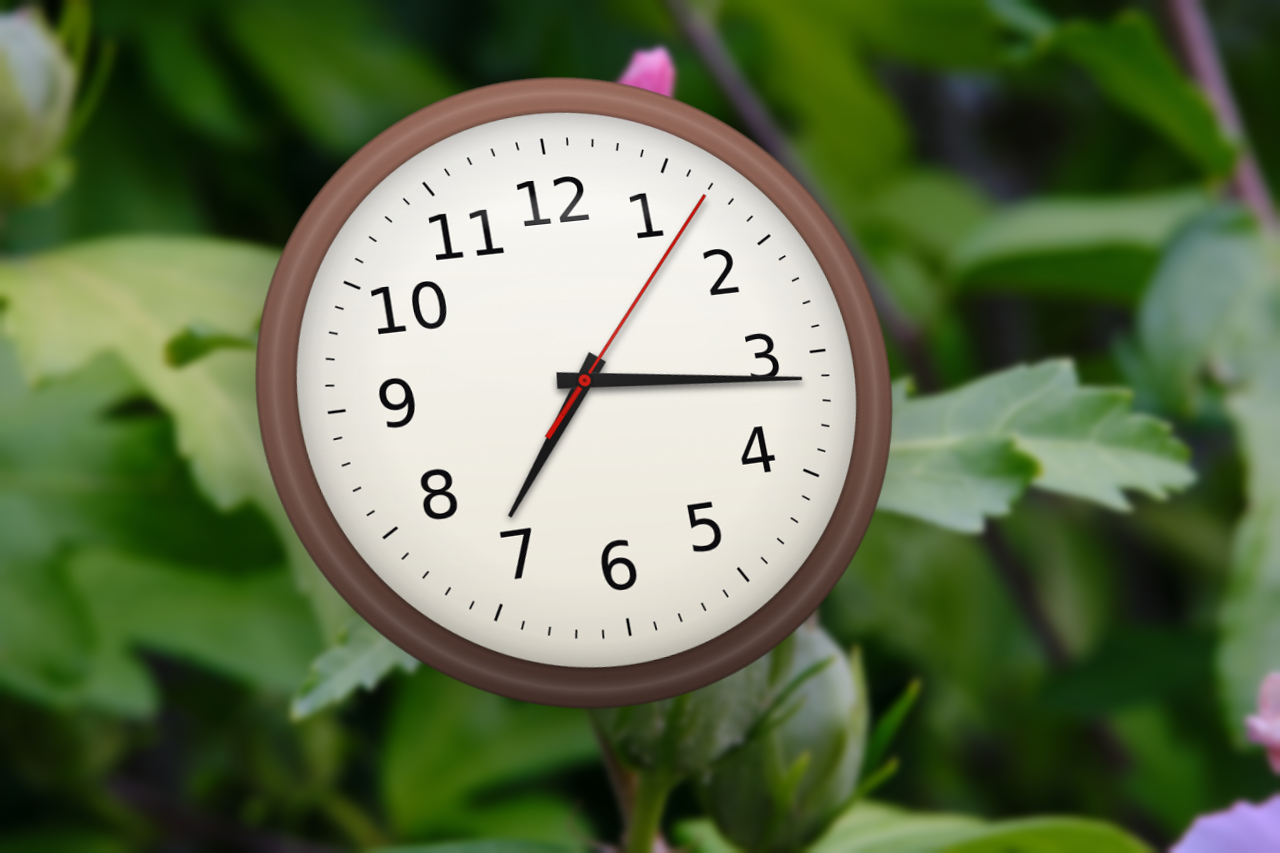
7:16:07
